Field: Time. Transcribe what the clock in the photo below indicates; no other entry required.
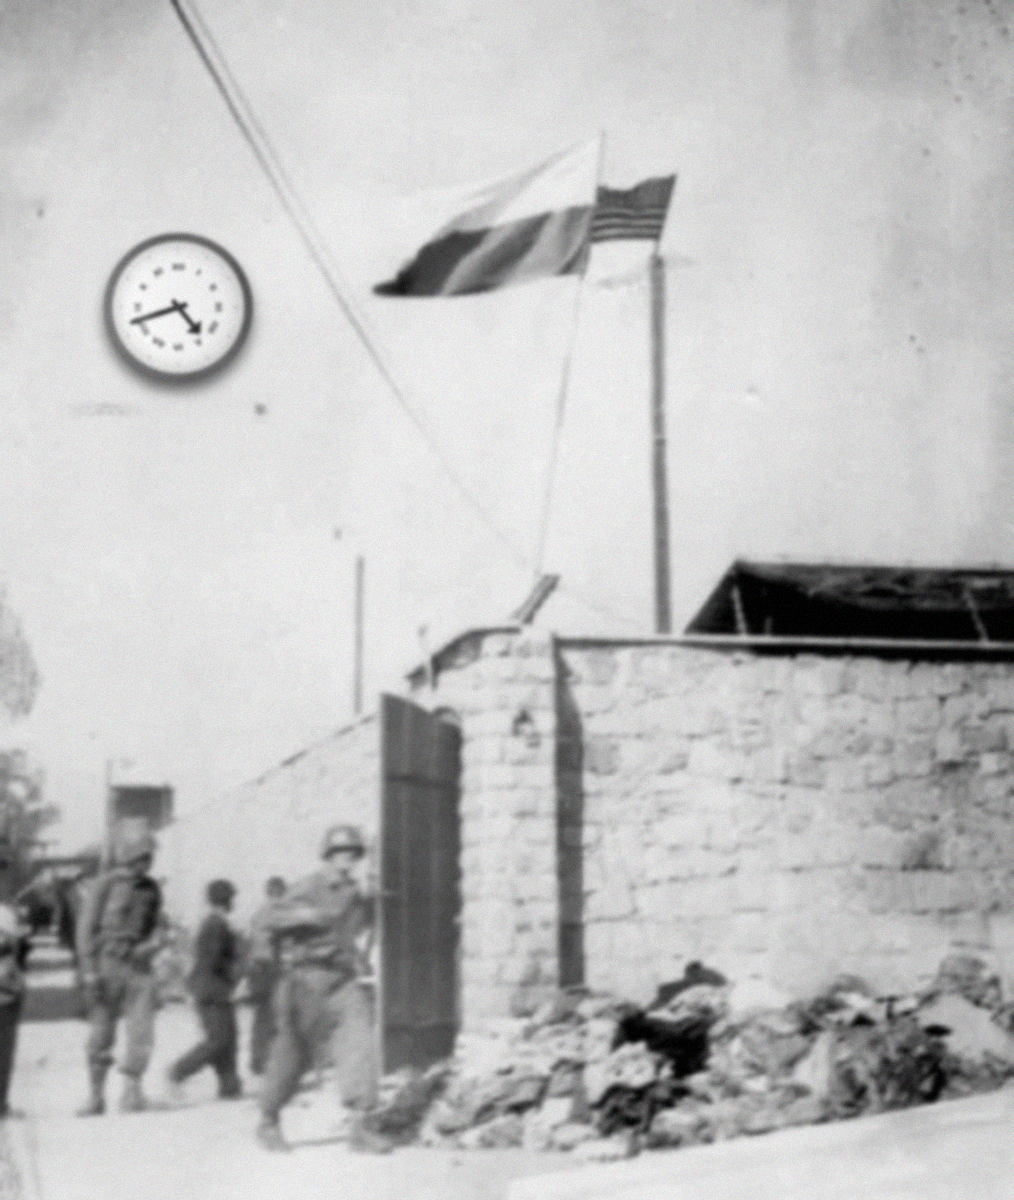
4:42
